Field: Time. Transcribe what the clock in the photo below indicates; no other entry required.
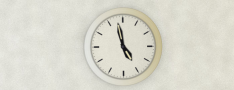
4:58
